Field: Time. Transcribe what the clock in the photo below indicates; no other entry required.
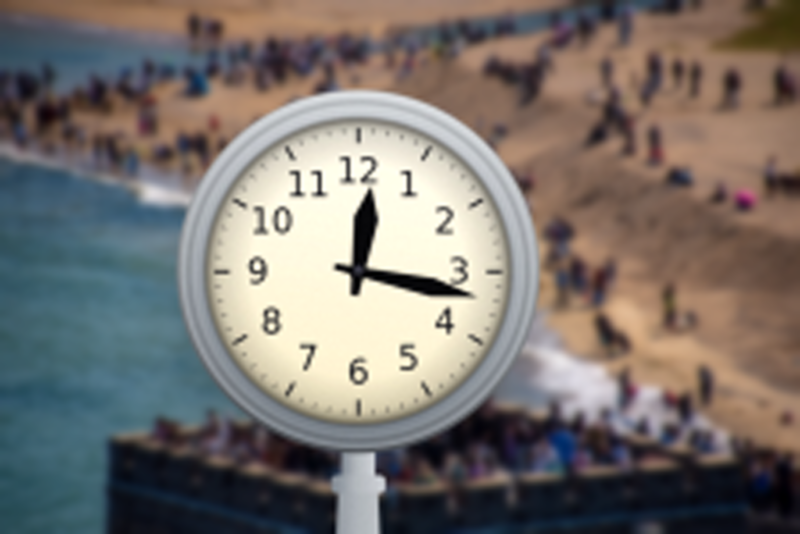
12:17
